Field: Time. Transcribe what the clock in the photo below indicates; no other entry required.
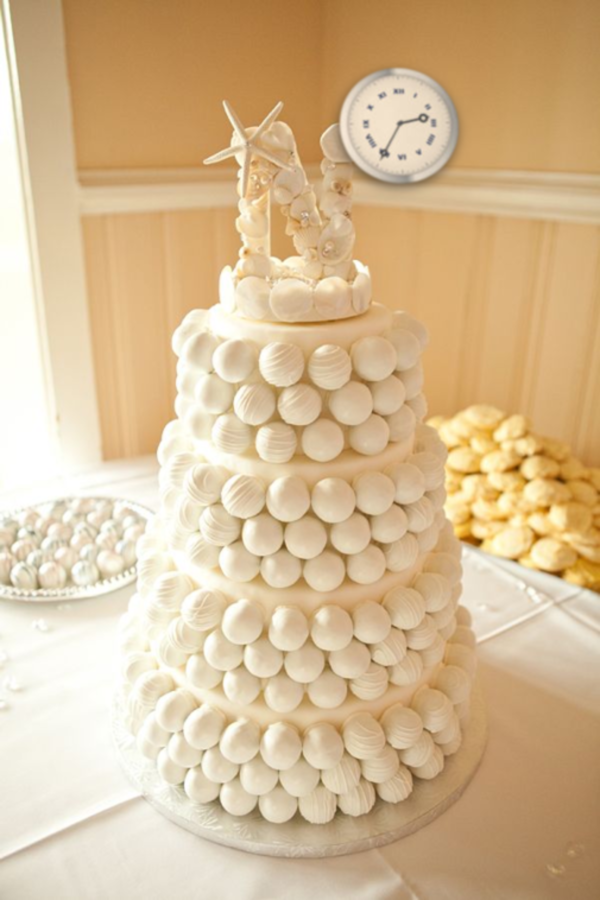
2:35
